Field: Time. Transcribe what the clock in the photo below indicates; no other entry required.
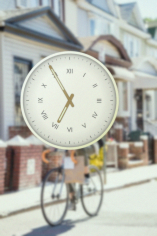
6:55
